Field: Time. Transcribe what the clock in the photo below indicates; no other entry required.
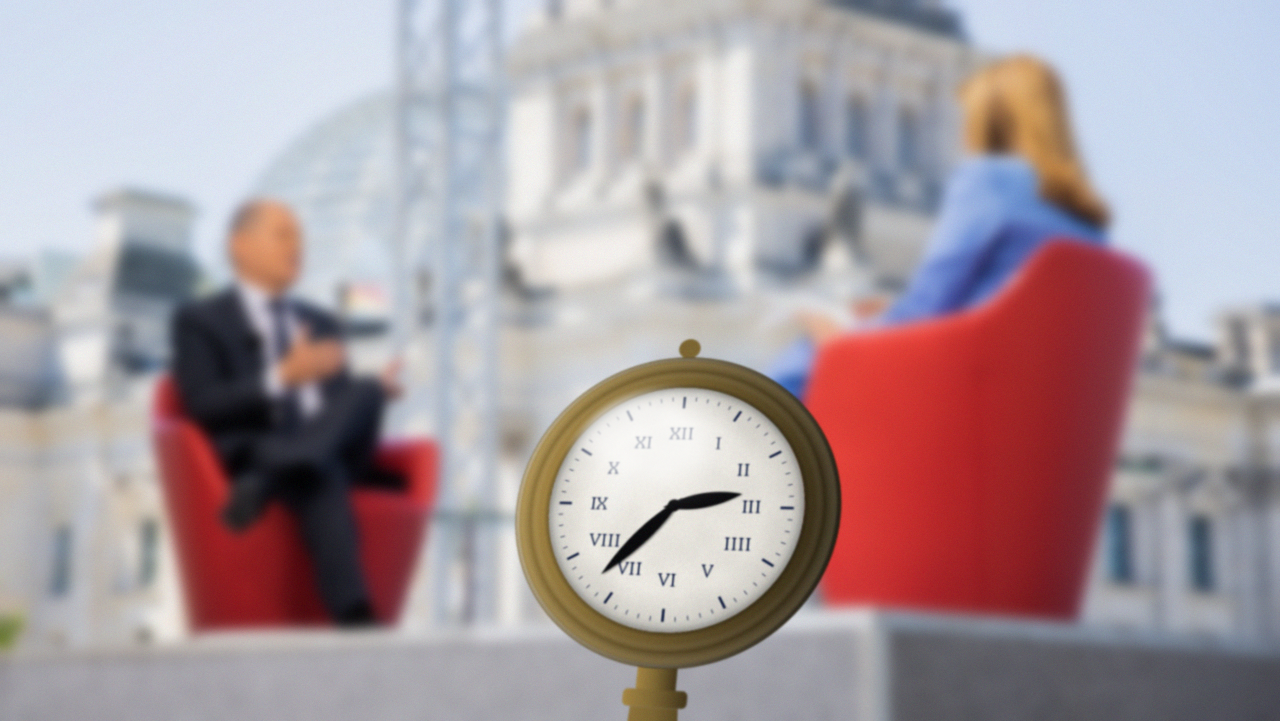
2:37
